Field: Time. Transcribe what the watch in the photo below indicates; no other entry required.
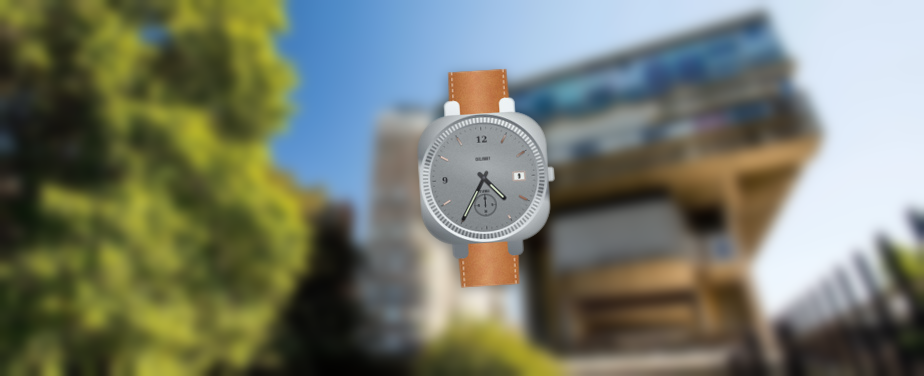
4:35
